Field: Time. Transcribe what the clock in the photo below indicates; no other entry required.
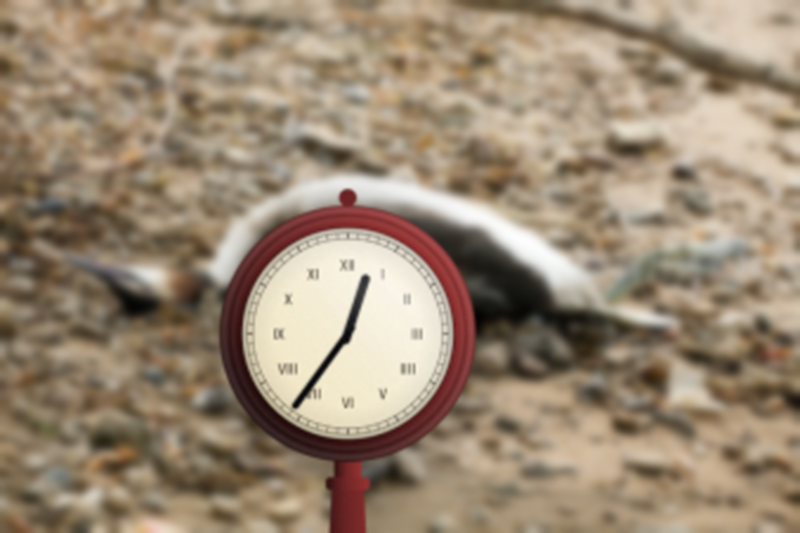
12:36
